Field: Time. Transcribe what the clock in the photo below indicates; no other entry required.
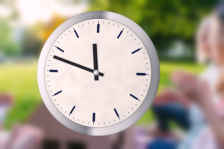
11:48
